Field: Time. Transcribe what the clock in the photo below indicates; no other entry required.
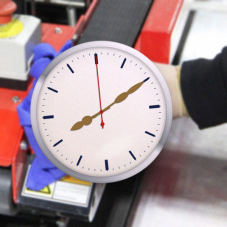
8:10:00
